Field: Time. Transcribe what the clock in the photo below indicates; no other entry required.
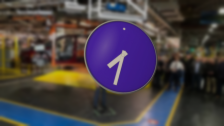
7:32
